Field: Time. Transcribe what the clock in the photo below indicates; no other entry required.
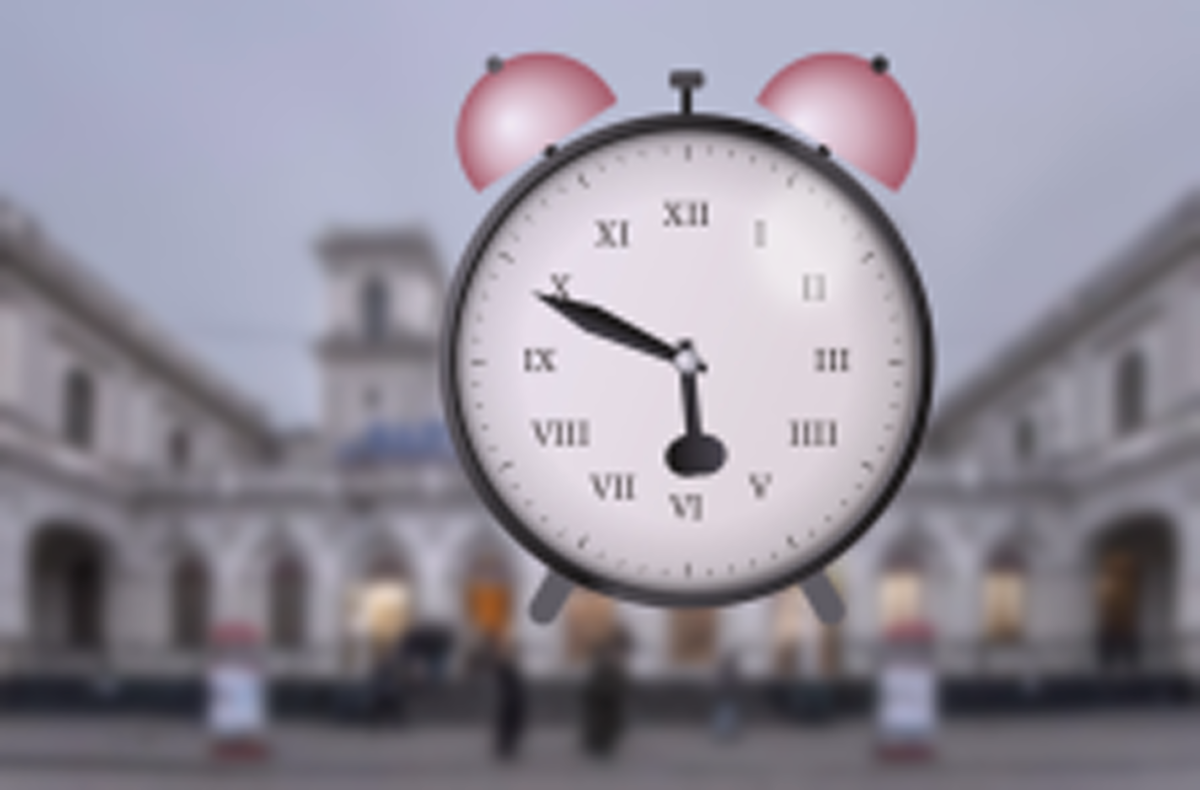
5:49
